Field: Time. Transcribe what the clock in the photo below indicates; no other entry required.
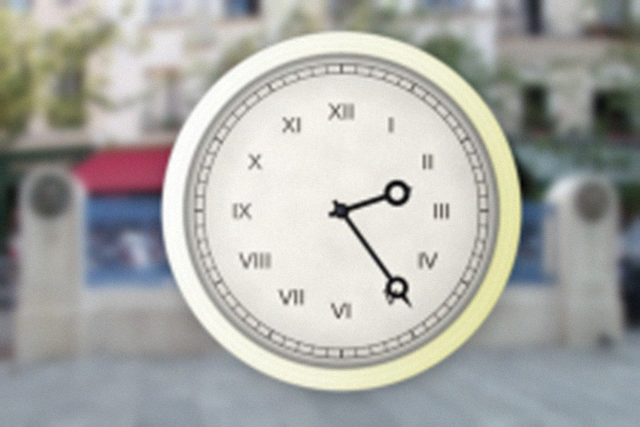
2:24
